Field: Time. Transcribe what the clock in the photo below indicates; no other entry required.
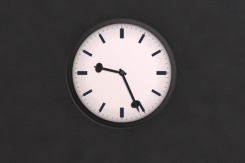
9:26
